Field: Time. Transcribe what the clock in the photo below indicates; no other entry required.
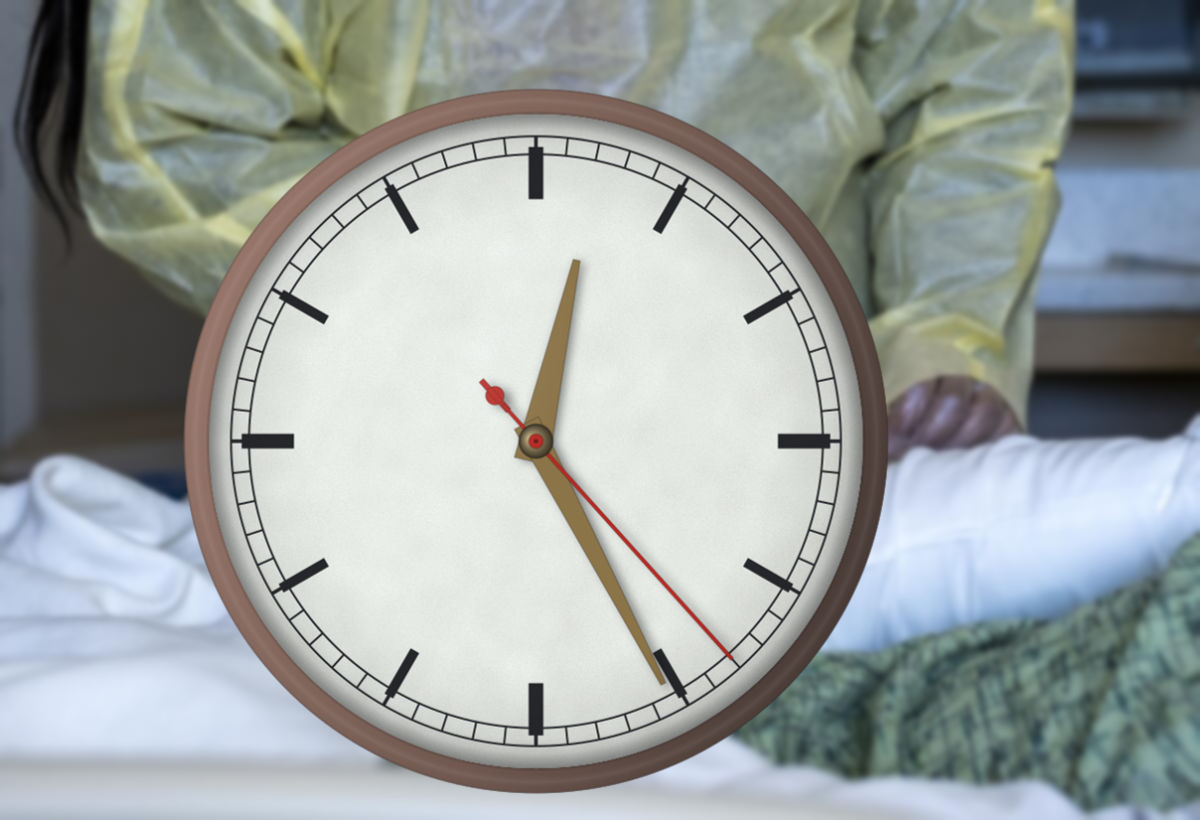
12:25:23
